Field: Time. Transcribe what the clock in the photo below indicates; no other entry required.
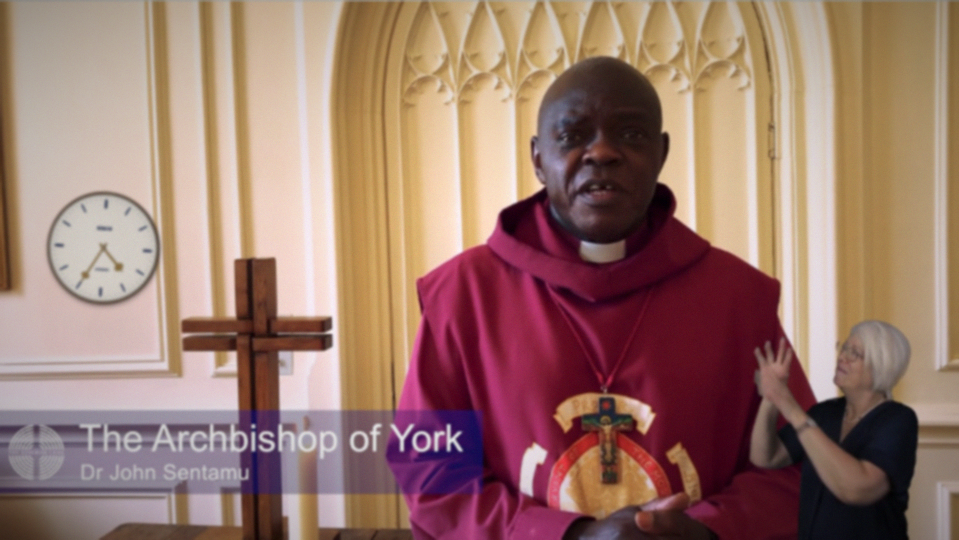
4:35
